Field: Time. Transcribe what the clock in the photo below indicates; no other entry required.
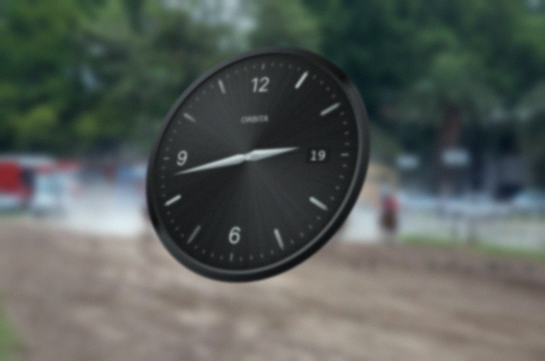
2:43
